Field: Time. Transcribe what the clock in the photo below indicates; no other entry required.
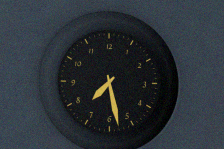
7:28
